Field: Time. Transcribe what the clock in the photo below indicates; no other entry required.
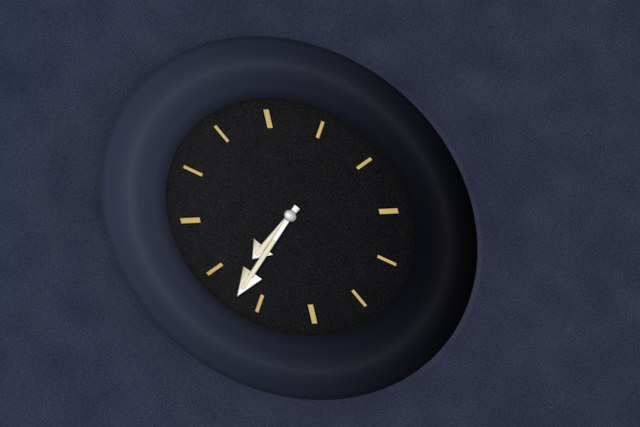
7:37
